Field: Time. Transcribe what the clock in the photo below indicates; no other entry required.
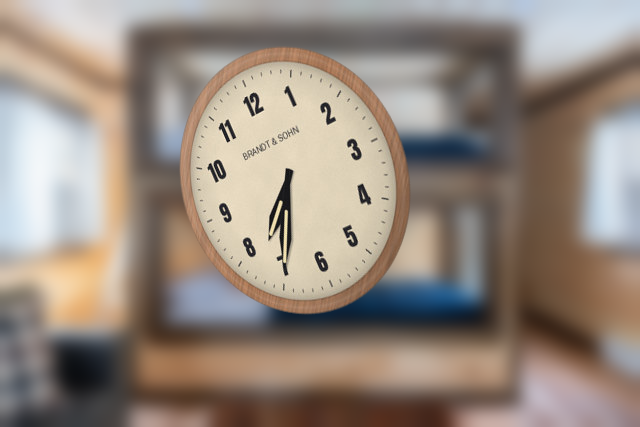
7:35
